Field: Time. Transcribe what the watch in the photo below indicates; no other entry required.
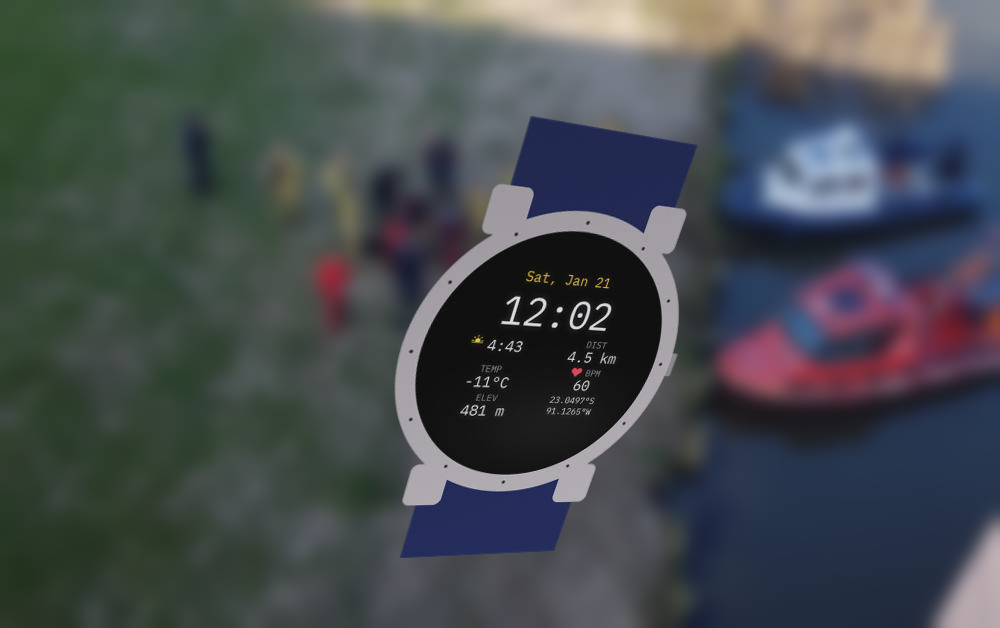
12:02
